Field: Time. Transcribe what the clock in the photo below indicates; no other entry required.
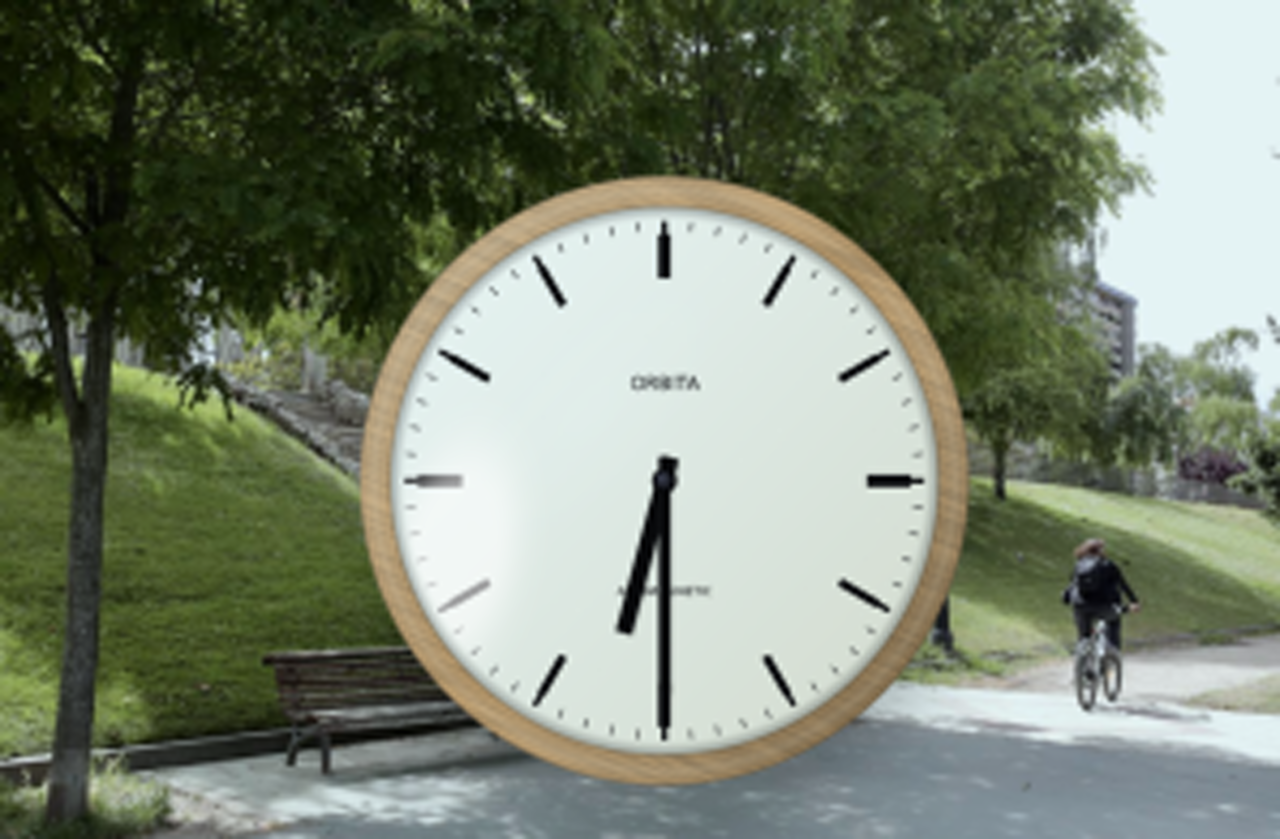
6:30
